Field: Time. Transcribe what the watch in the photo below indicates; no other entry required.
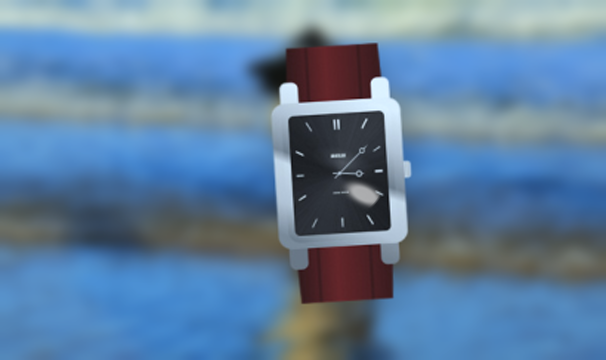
3:08
